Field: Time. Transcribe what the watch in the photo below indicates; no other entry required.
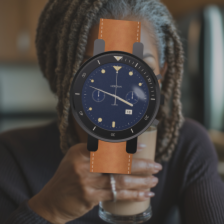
3:48
